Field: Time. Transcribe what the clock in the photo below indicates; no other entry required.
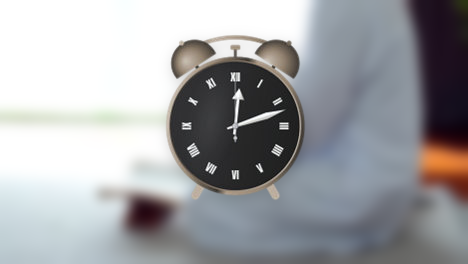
12:12:00
